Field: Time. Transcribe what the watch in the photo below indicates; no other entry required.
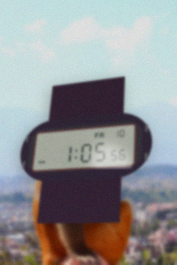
1:05
